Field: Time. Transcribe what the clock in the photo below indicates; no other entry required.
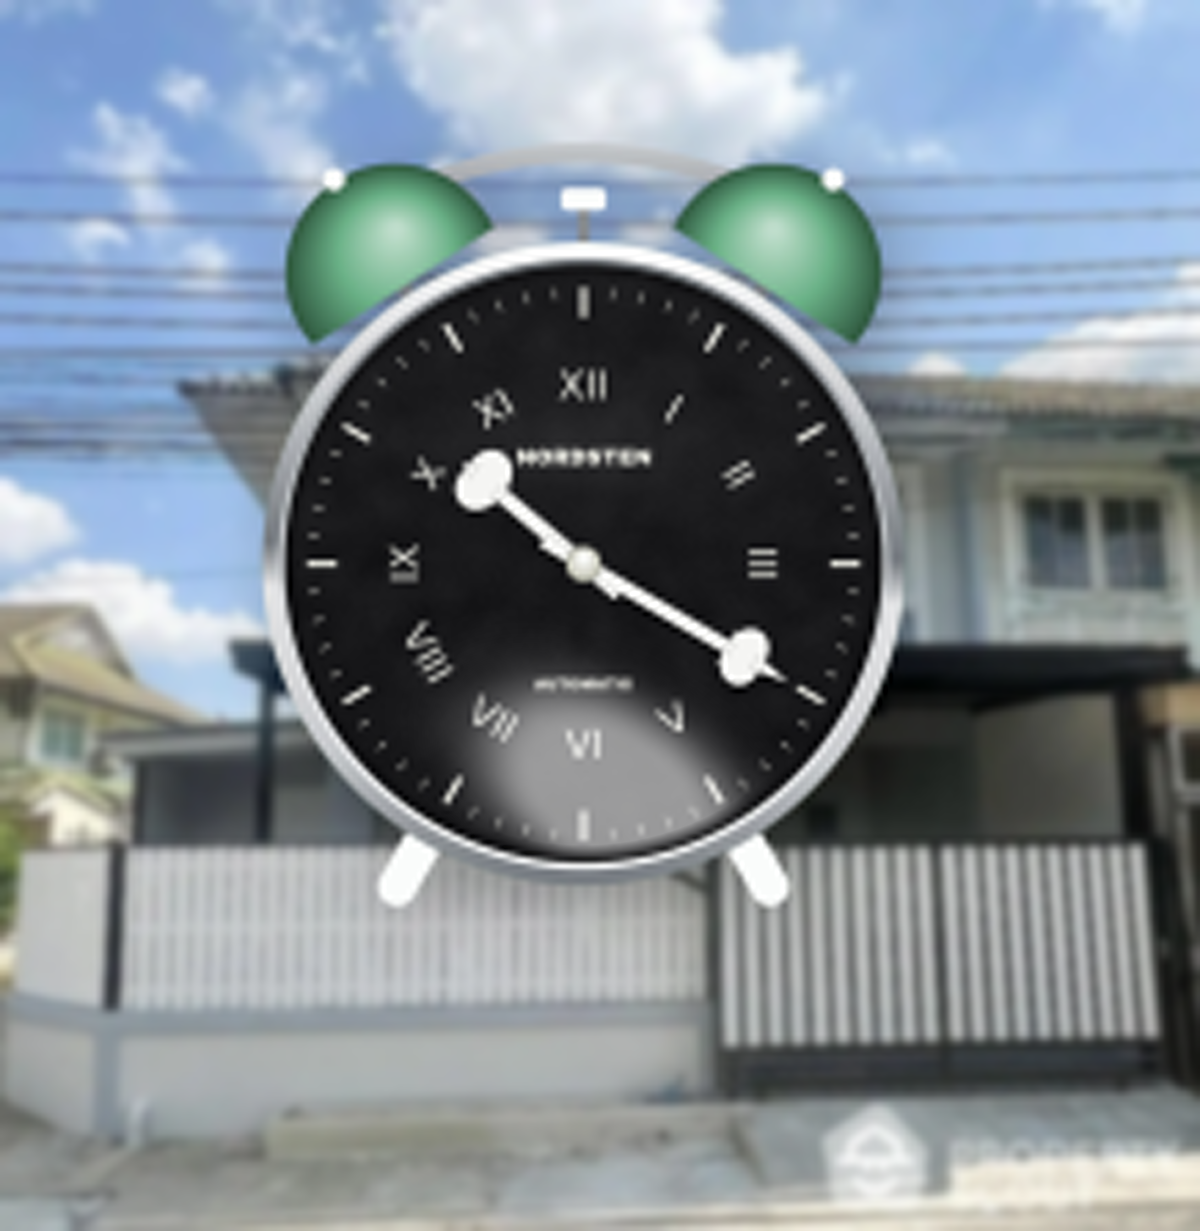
10:20
